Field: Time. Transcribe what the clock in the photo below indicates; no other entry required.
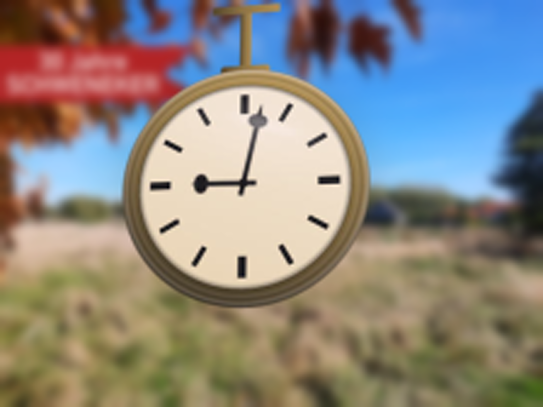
9:02
